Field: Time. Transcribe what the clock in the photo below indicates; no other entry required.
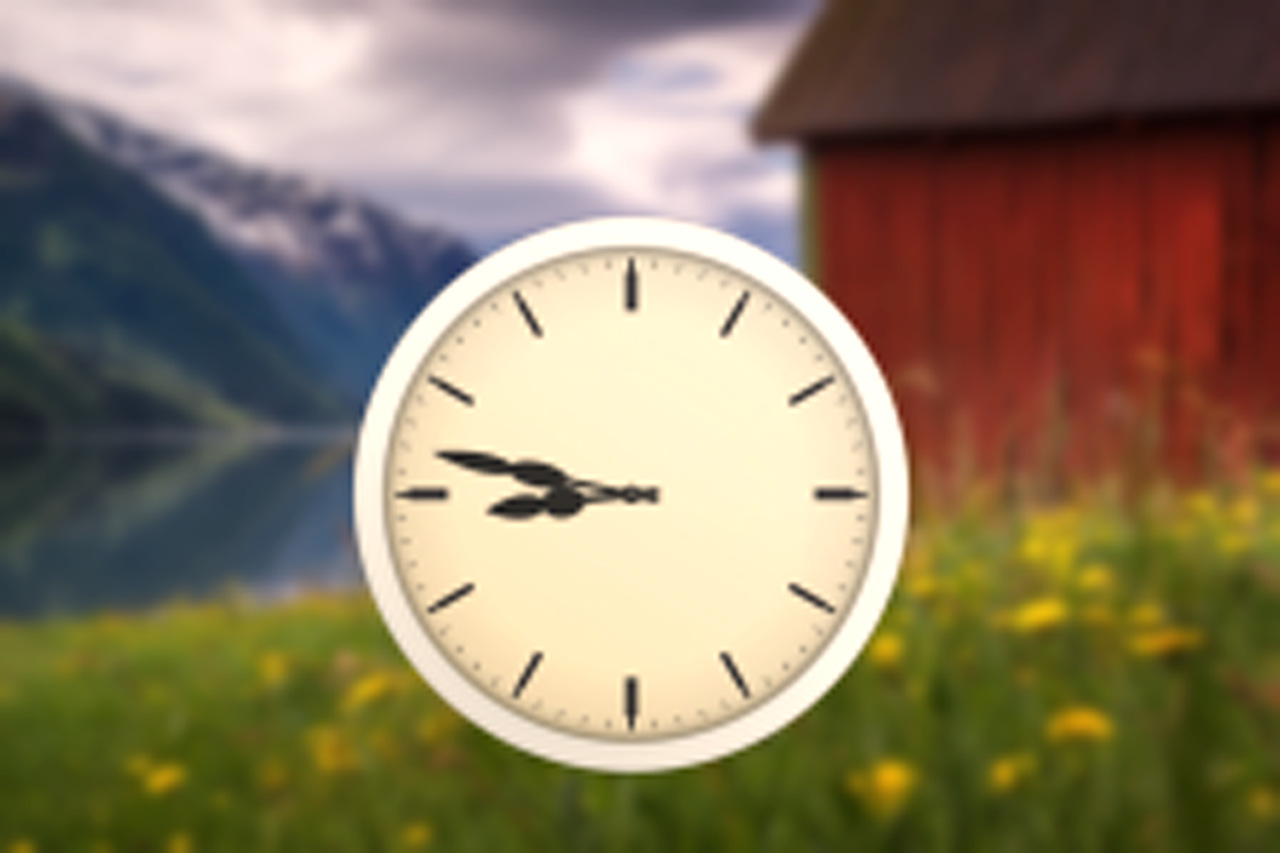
8:47
